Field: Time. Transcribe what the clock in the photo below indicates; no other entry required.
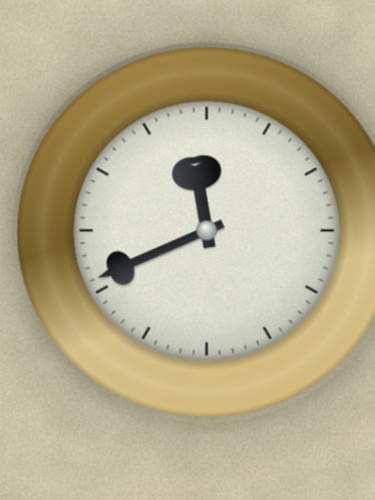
11:41
